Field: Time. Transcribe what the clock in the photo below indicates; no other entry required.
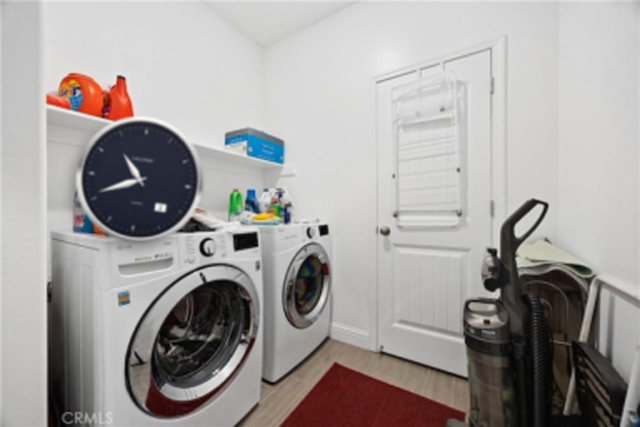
10:41
